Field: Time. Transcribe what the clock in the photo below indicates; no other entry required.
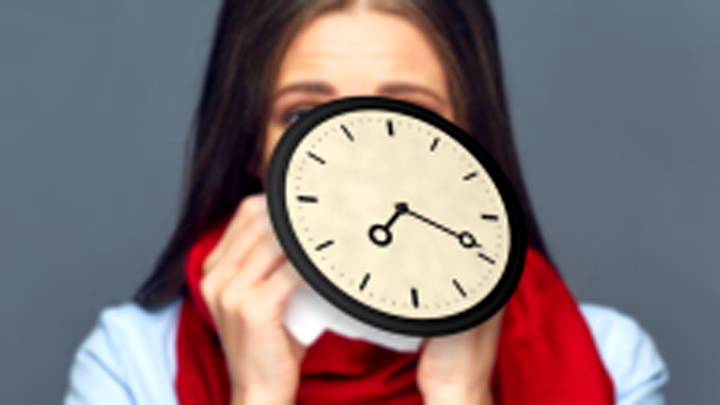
7:19
